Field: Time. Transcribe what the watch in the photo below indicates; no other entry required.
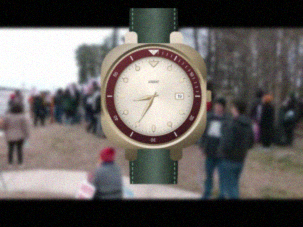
8:35
